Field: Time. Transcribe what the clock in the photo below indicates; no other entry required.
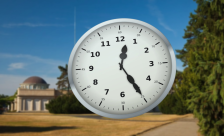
12:25
